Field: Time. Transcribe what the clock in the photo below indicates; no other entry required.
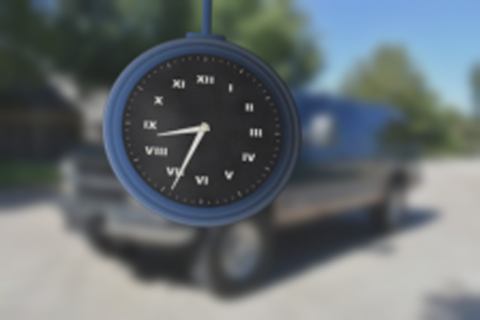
8:34
